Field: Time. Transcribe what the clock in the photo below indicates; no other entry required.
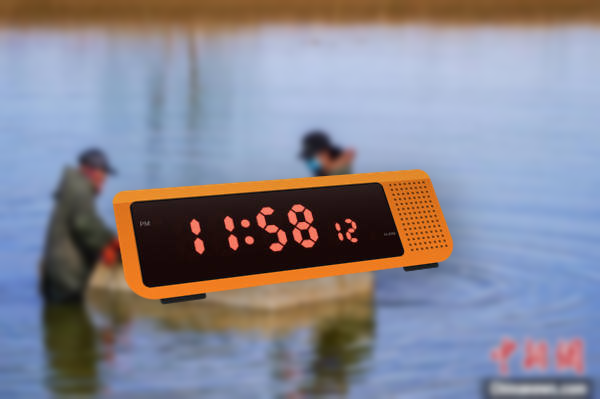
11:58:12
